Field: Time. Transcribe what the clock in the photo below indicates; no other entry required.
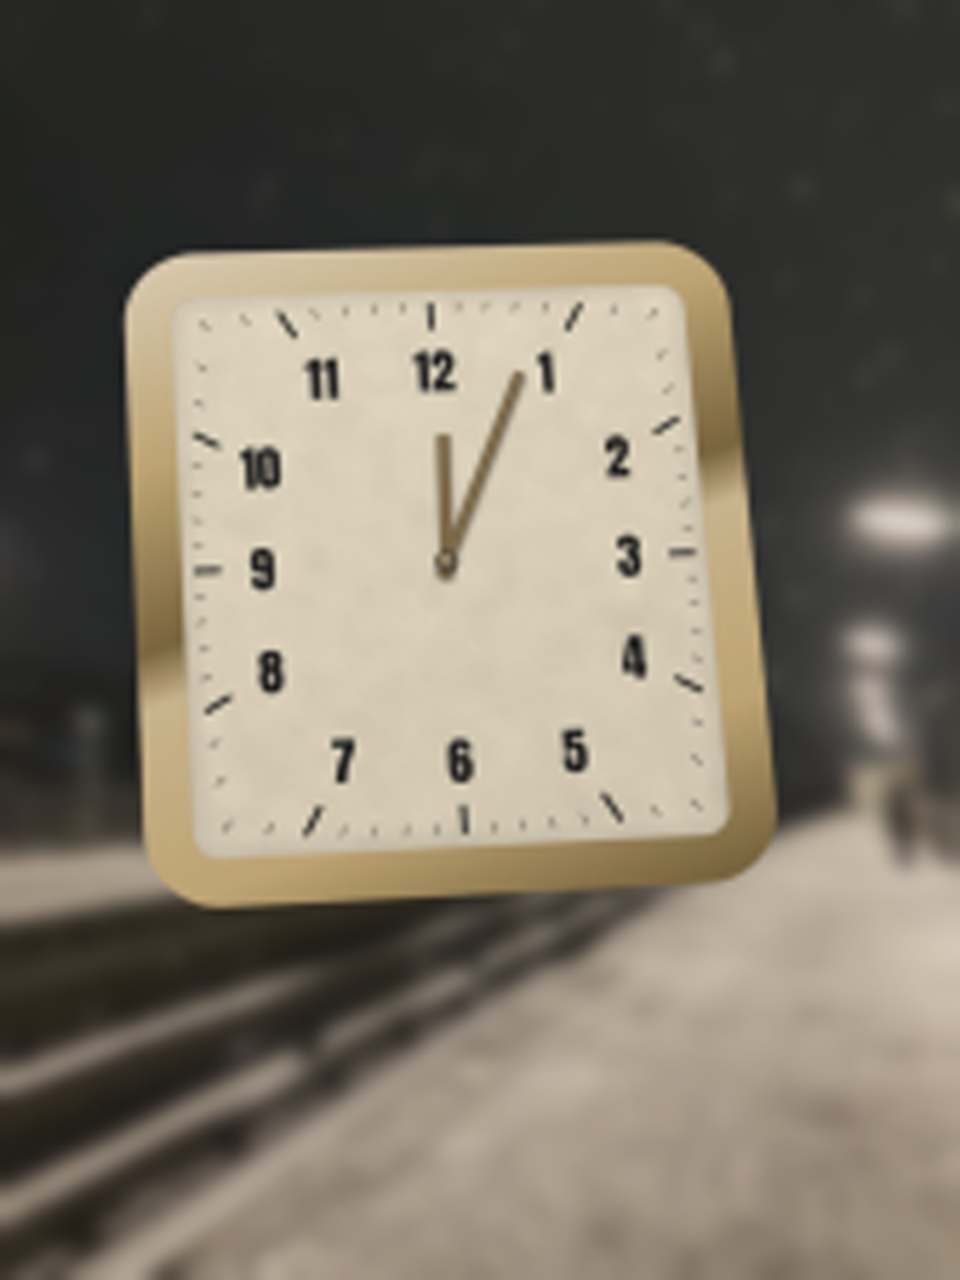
12:04
